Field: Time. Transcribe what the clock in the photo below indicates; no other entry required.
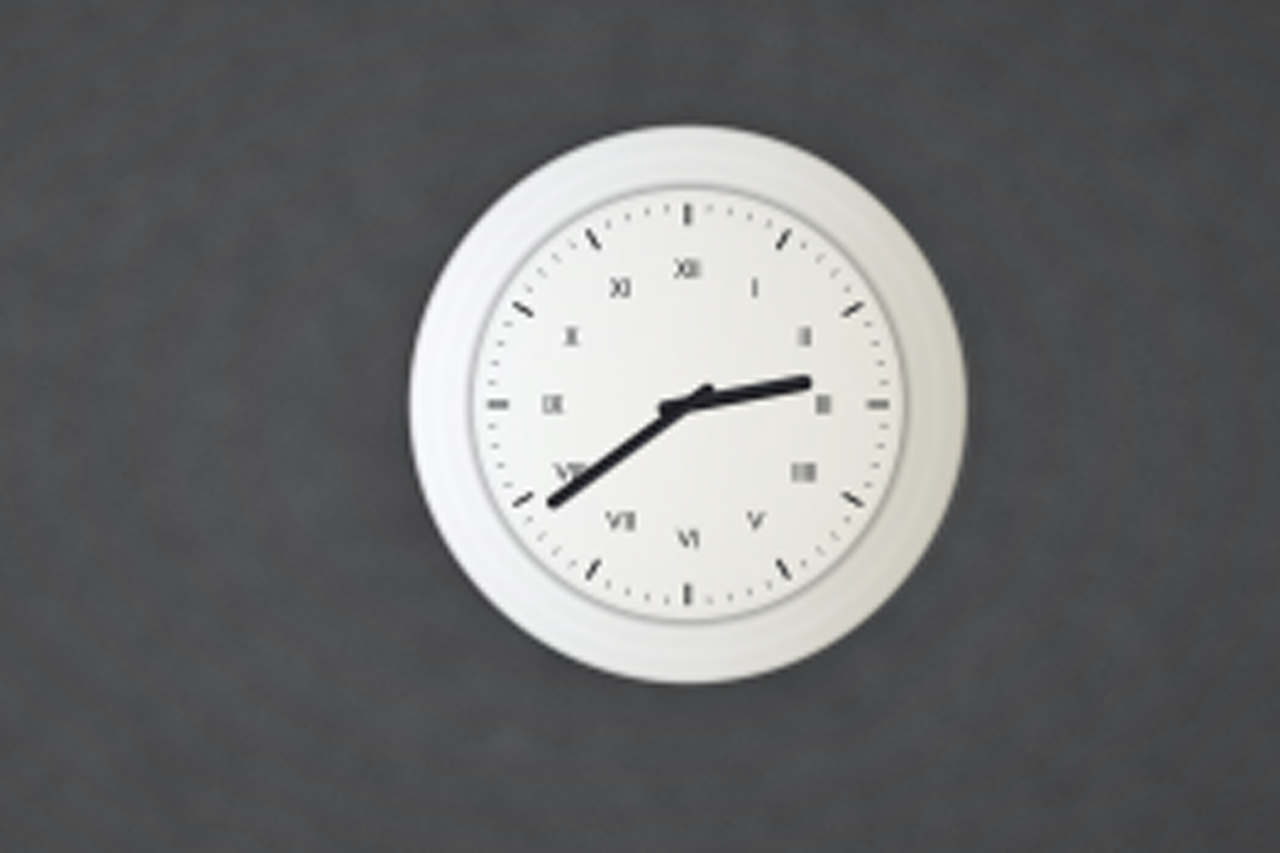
2:39
